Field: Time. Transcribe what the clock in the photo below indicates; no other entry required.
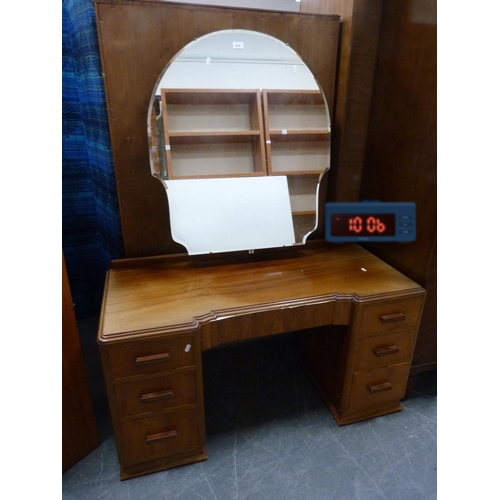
10:06
